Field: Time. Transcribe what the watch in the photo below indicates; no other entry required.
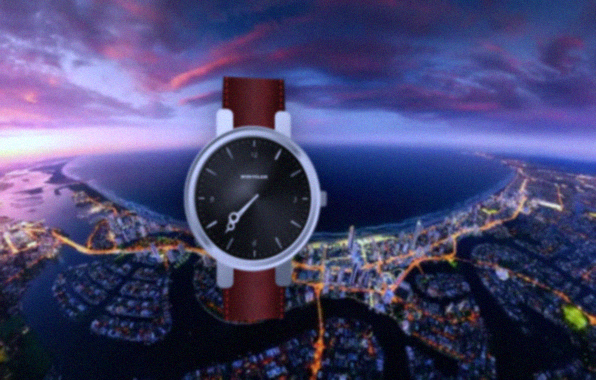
7:37
